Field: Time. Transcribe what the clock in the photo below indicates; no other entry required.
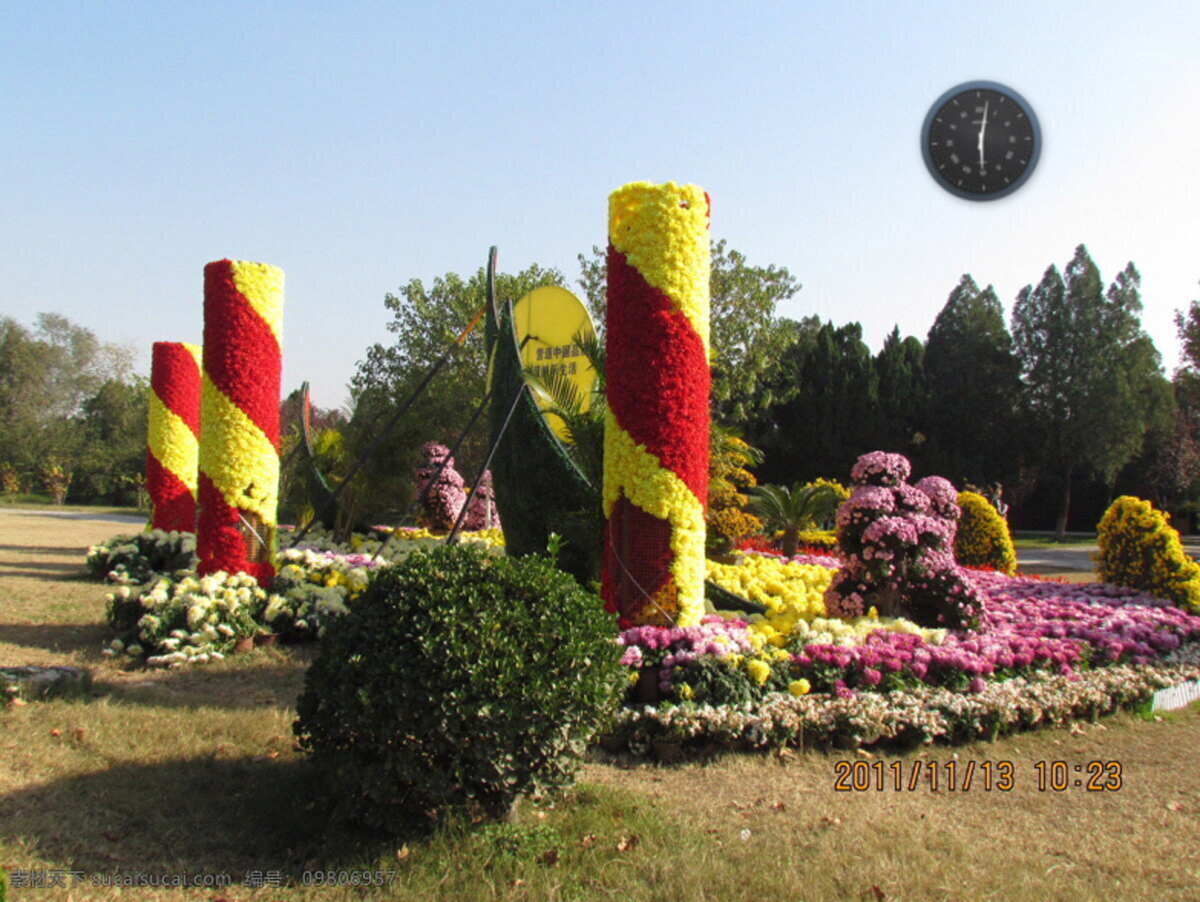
6:02
